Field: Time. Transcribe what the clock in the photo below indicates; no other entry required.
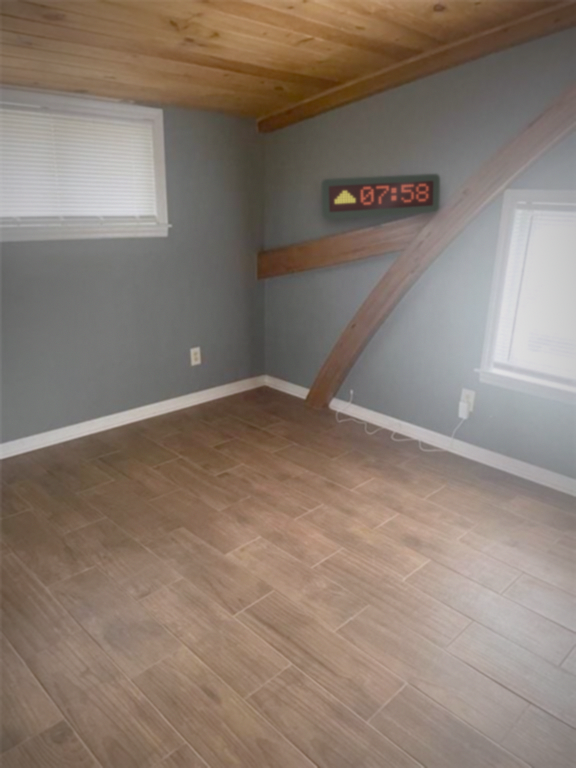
7:58
